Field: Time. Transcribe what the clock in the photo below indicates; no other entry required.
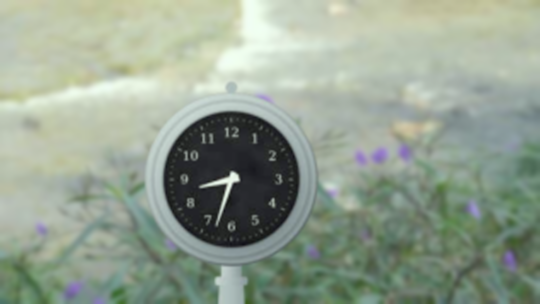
8:33
